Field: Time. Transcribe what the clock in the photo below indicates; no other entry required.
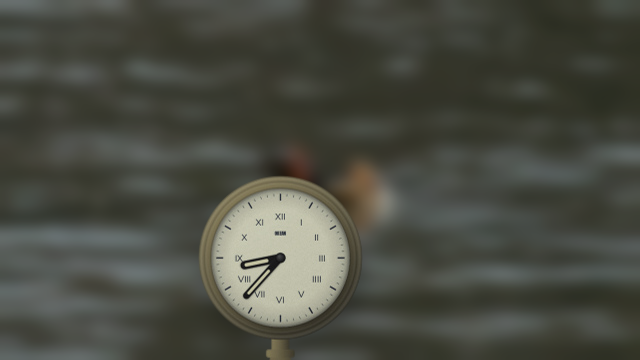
8:37
